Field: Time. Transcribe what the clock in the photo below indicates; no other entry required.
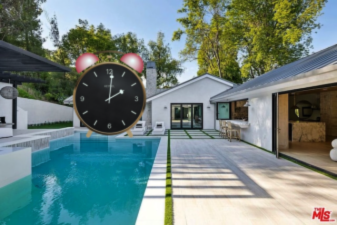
2:01
